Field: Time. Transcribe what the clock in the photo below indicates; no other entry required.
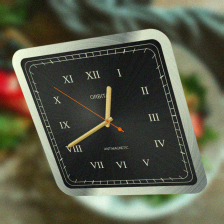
12:40:52
